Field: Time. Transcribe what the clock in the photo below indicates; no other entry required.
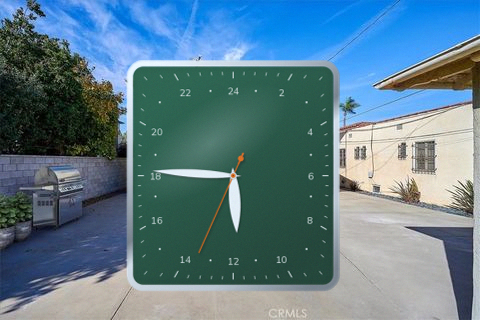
11:45:34
